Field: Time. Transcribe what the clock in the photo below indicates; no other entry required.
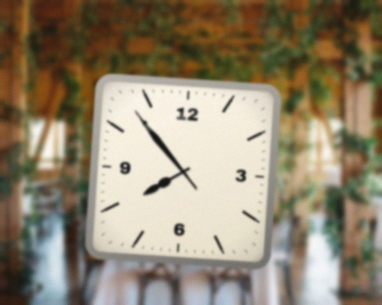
7:52:53
